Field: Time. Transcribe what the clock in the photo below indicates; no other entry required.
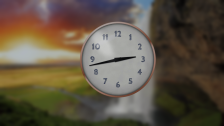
2:43
